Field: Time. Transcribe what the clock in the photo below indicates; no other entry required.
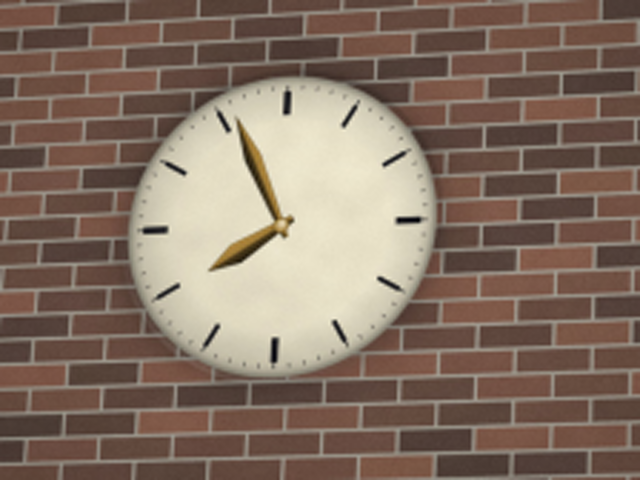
7:56
